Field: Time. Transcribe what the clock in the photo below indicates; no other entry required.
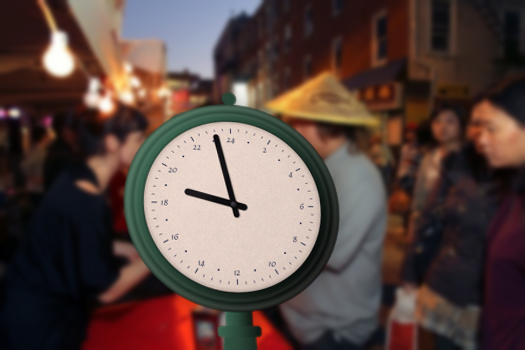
18:58
